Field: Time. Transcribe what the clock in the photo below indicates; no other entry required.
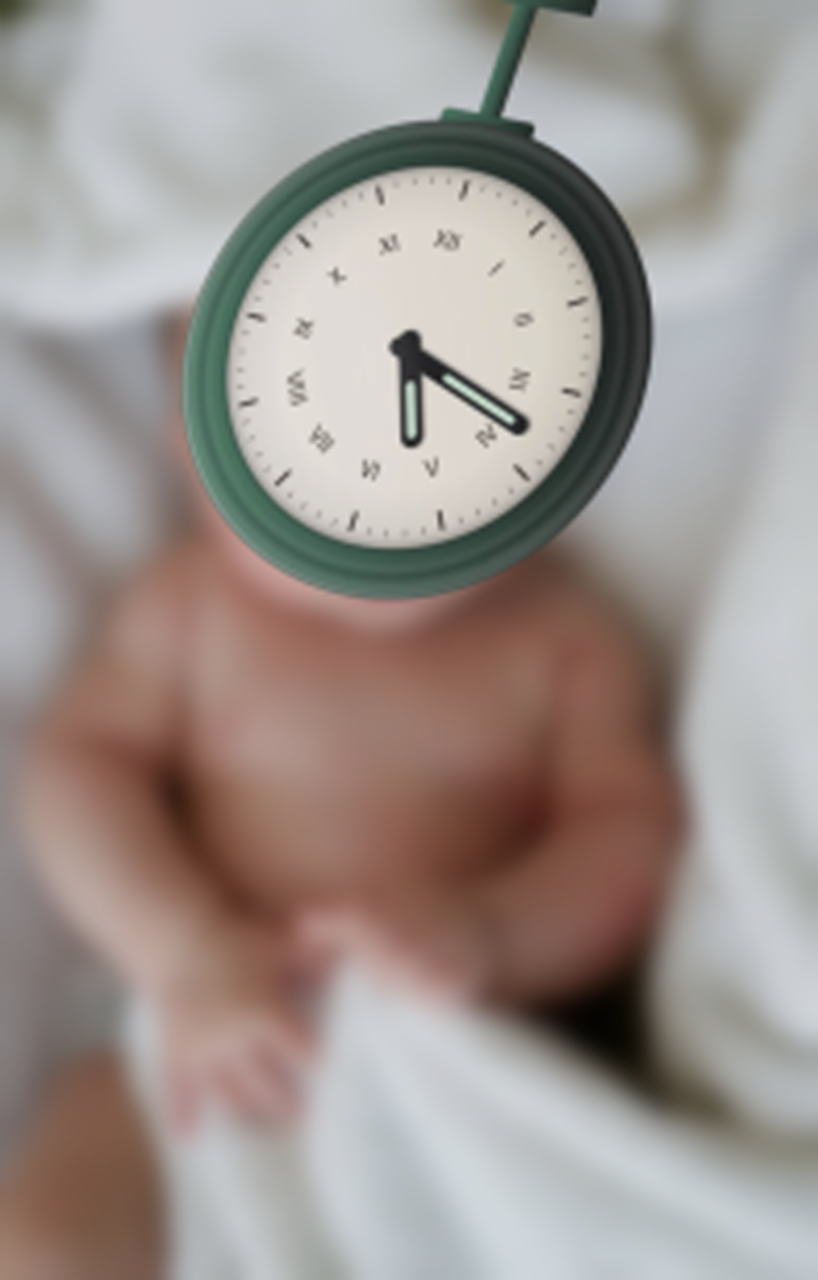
5:18
